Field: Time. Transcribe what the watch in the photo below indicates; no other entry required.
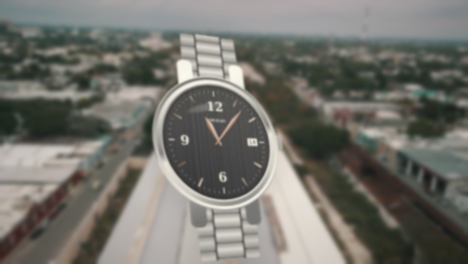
11:07
